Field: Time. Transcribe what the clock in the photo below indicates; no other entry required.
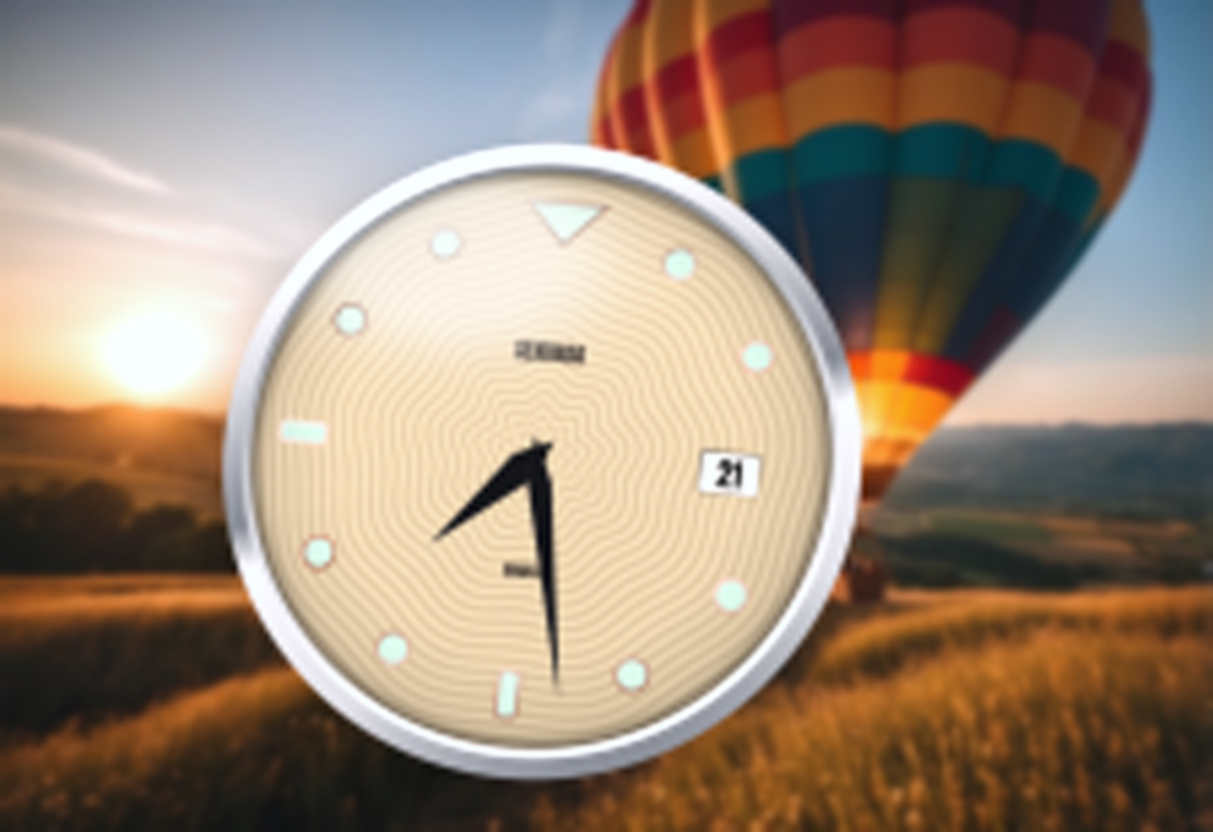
7:28
